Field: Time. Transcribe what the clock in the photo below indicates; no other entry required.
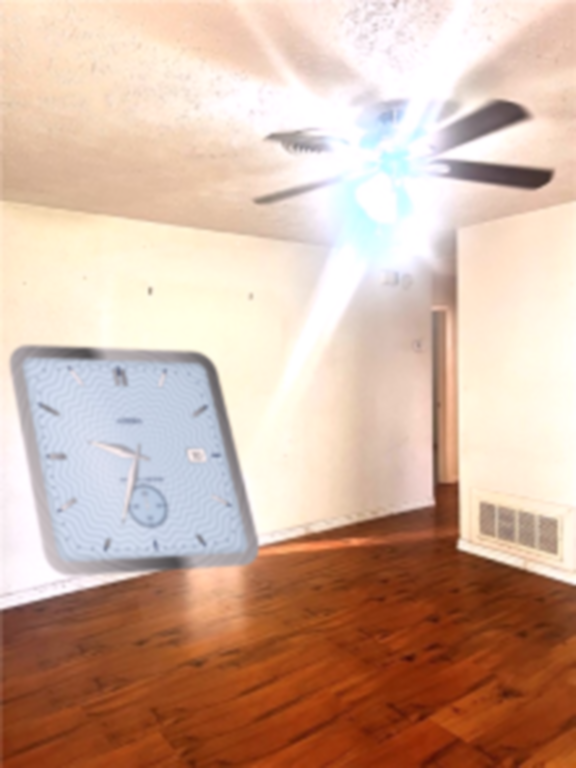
9:34
